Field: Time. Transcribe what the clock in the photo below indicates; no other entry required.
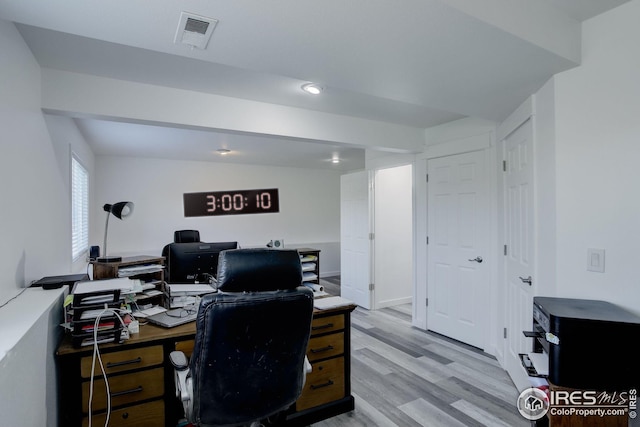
3:00:10
